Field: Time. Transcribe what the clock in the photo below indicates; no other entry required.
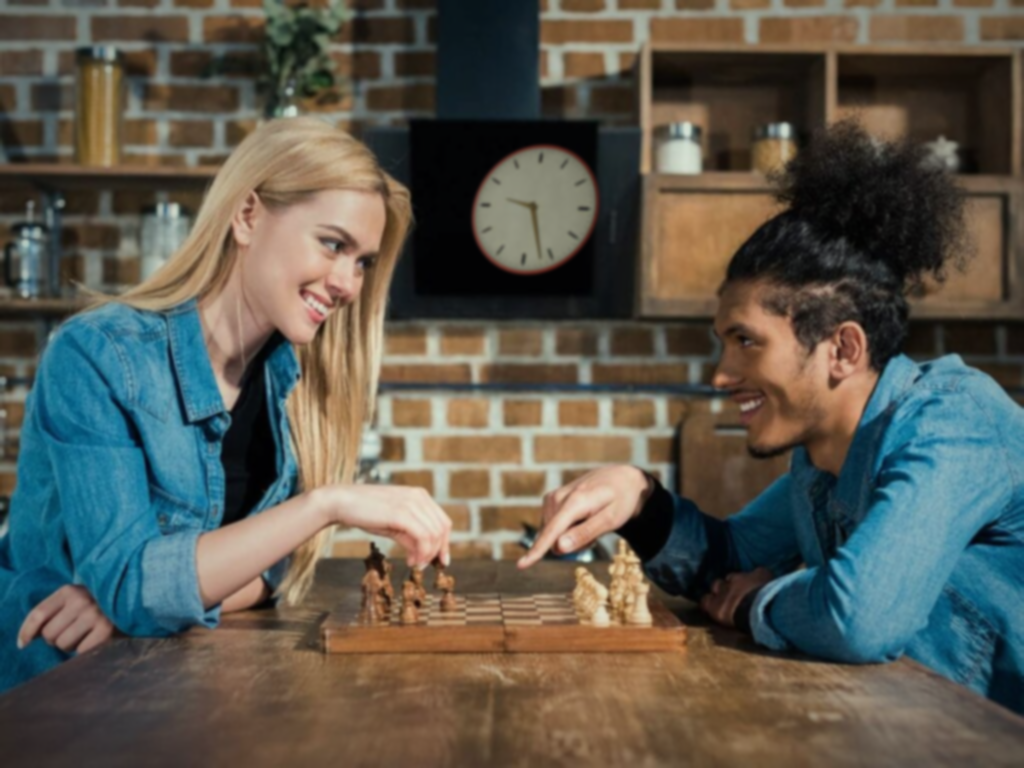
9:27
